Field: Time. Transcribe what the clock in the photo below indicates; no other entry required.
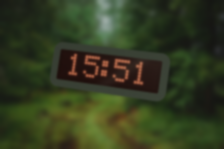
15:51
